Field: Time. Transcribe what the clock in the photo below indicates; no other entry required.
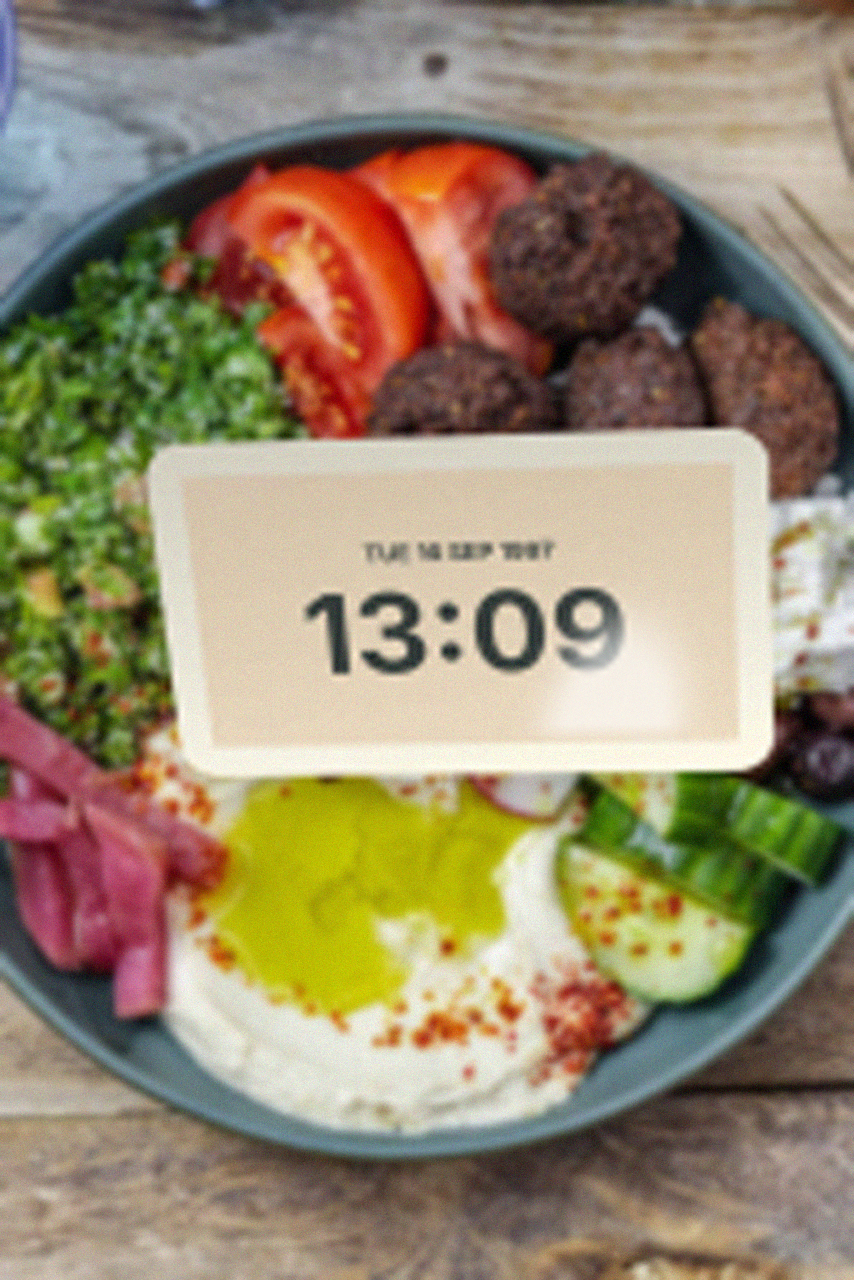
13:09
